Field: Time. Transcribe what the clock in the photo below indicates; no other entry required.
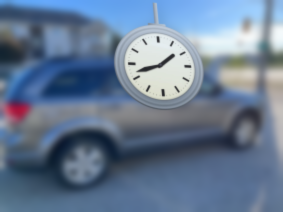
1:42
